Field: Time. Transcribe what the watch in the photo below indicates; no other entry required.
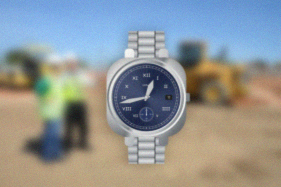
12:43
